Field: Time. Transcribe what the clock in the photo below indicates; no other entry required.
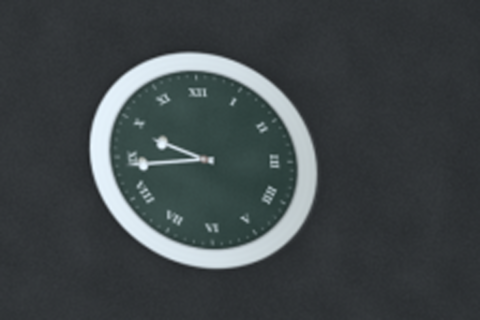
9:44
